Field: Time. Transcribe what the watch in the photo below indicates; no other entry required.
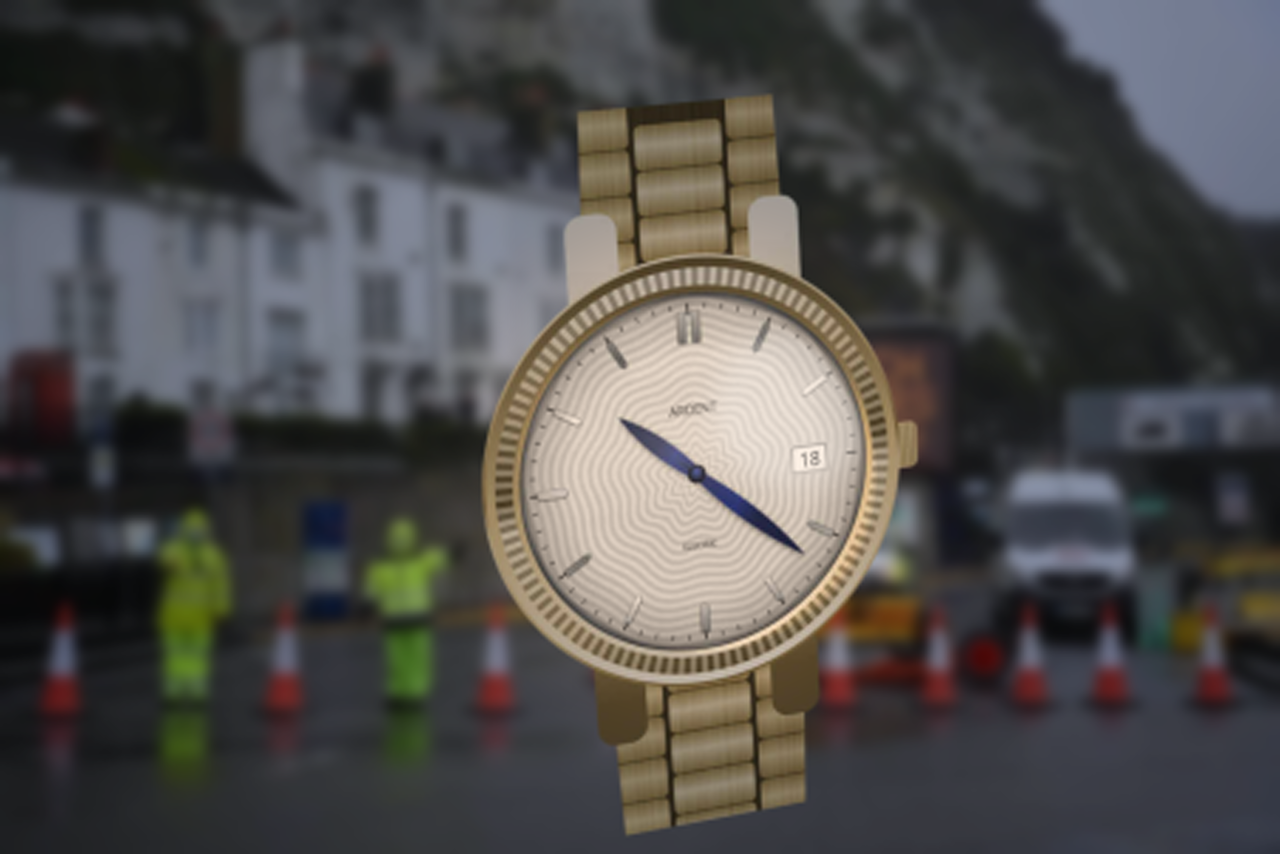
10:22
